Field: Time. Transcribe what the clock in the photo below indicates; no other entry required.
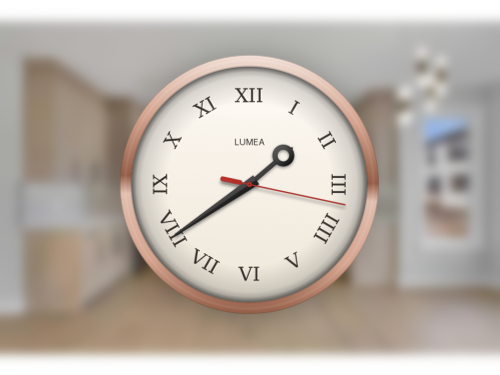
1:39:17
